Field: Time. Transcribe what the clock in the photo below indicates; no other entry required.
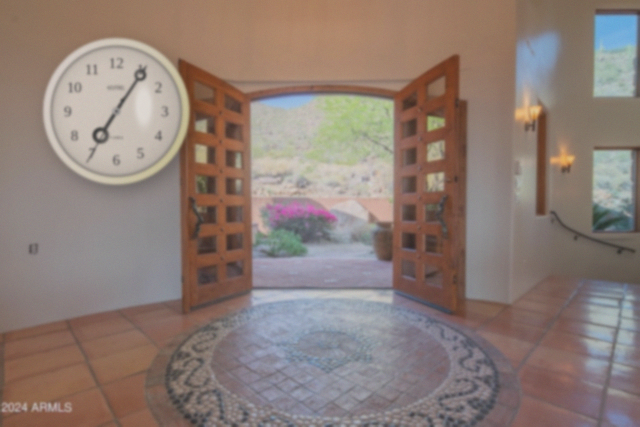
7:05:35
